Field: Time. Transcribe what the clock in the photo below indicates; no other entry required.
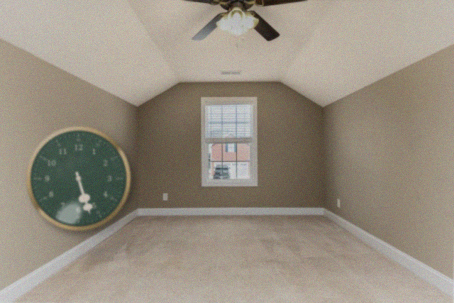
5:27
